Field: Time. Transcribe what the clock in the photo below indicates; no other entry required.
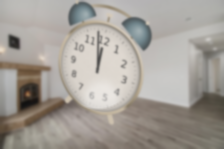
11:58
